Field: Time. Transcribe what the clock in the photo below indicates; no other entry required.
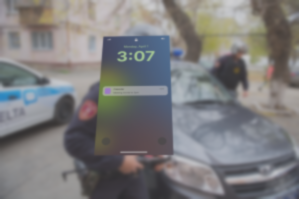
3:07
